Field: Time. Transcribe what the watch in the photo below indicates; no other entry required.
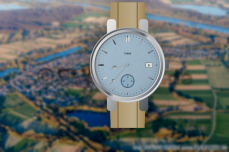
8:37
